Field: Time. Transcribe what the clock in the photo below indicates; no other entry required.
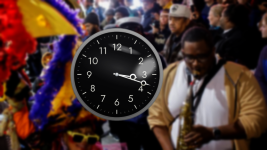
3:18
